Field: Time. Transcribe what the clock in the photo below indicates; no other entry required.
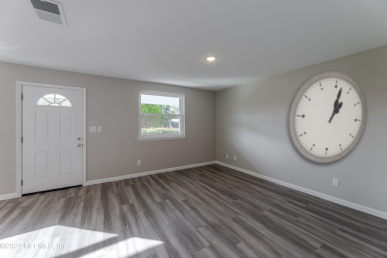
1:02
